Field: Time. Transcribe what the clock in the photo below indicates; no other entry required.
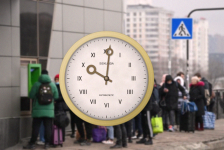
10:01
